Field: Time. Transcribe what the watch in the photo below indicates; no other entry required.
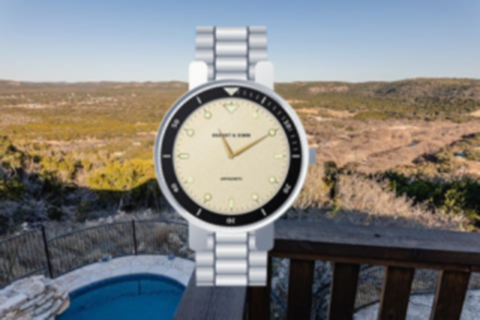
11:10
